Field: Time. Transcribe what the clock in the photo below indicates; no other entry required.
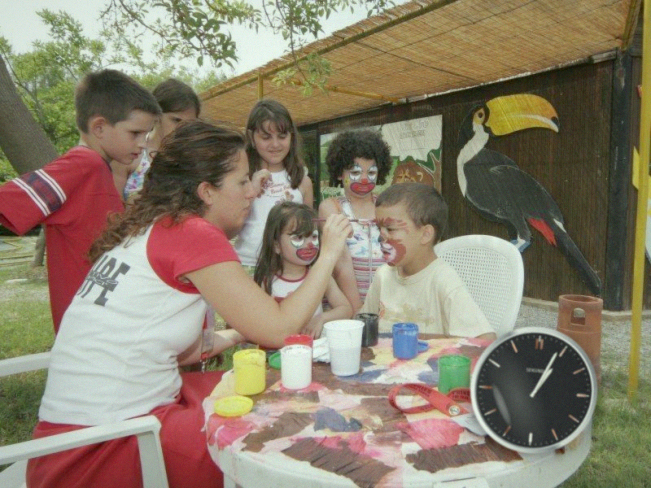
1:04
